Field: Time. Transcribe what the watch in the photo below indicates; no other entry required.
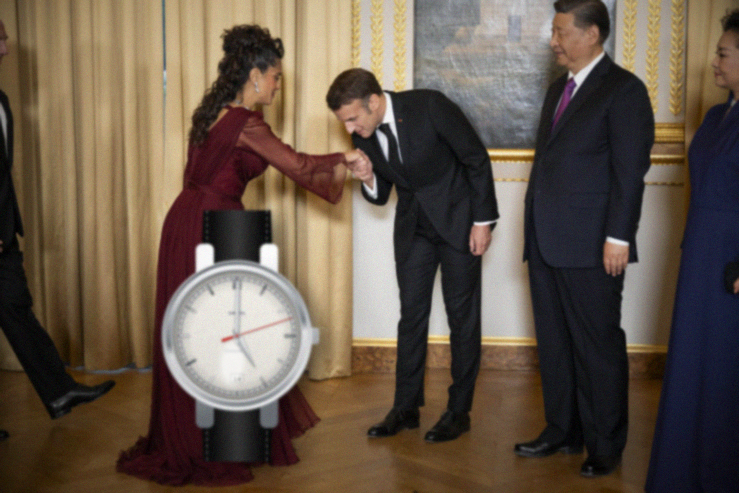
5:00:12
